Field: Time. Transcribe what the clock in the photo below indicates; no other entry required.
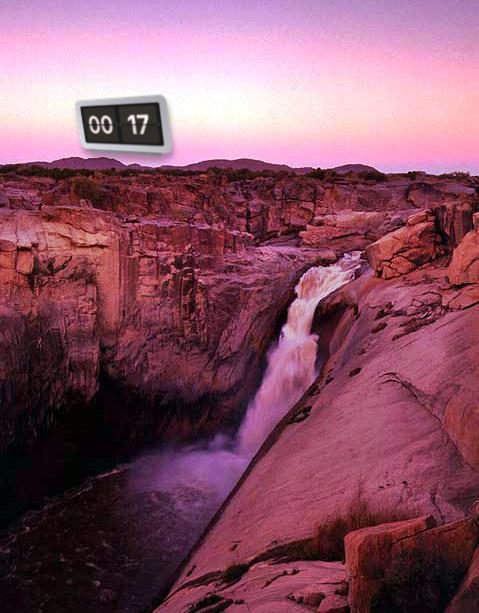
0:17
